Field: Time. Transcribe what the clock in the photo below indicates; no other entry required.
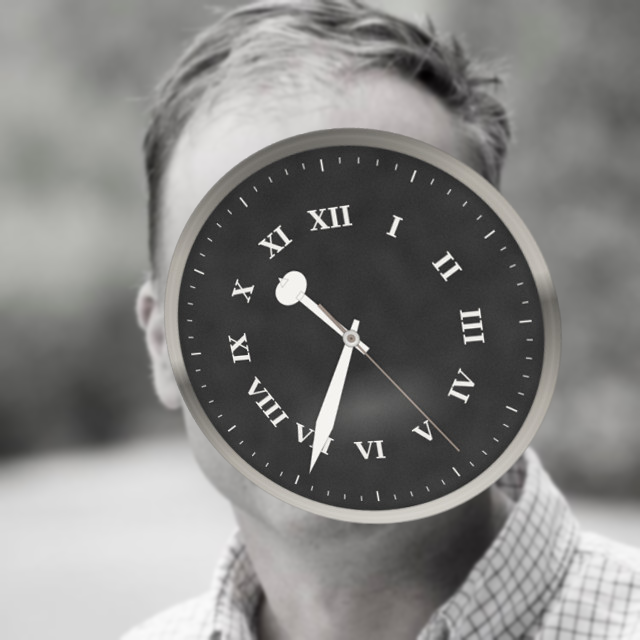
10:34:24
